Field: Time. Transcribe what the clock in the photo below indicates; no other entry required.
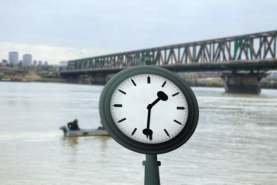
1:31
